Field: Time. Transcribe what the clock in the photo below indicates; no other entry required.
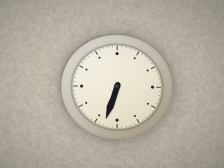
6:33
